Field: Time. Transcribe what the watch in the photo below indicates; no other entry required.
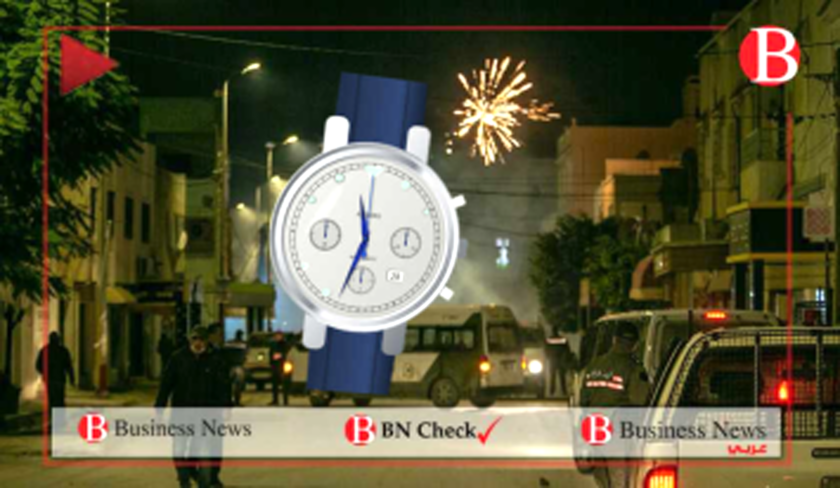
11:33
